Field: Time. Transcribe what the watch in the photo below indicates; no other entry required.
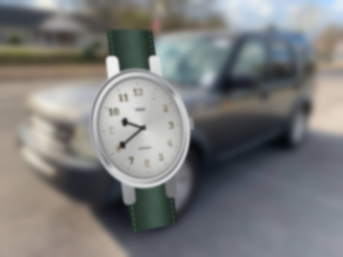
9:40
